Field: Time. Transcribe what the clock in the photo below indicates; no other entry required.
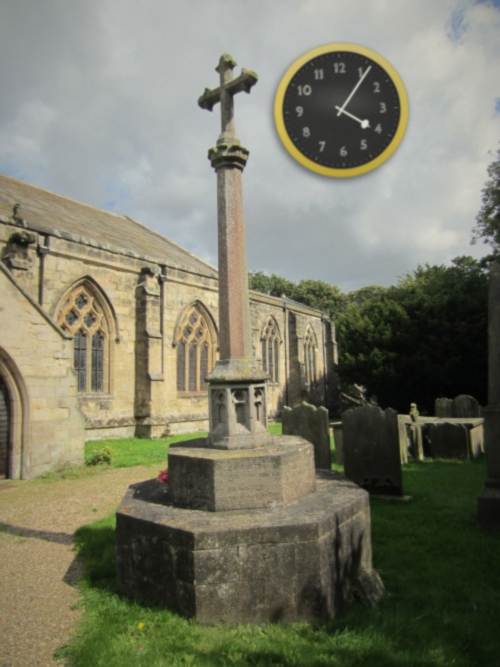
4:06
